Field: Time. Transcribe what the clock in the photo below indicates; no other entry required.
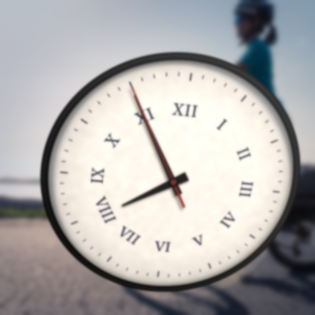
7:54:55
